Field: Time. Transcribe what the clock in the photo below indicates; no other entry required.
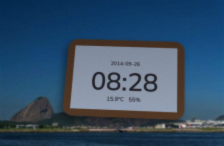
8:28
